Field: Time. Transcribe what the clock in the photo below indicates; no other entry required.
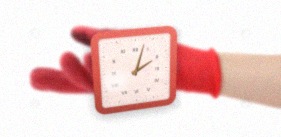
2:03
